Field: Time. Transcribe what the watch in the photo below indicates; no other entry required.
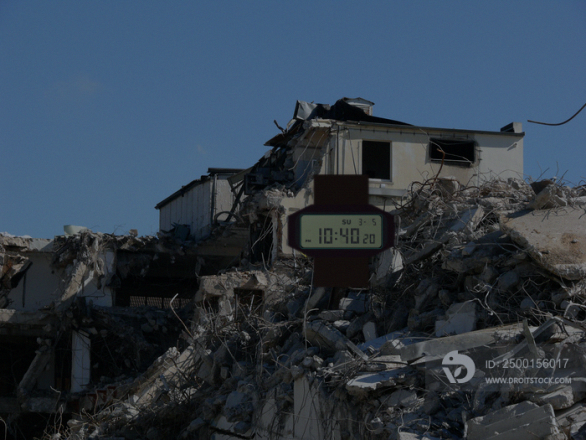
10:40:20
